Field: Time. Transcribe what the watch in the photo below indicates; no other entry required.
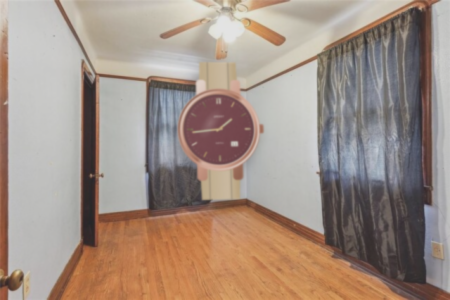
1:44
